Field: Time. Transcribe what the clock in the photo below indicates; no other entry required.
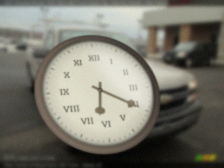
6:20
